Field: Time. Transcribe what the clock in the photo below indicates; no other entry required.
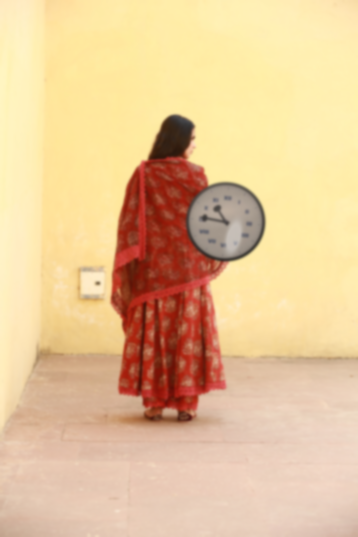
10:46
